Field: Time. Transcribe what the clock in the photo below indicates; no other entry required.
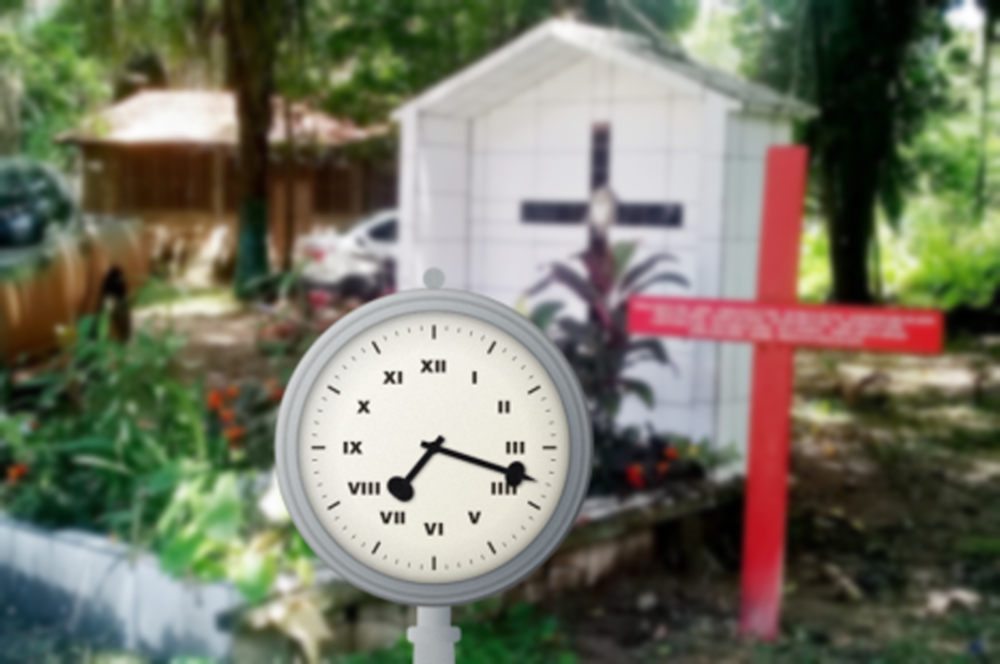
7:18
